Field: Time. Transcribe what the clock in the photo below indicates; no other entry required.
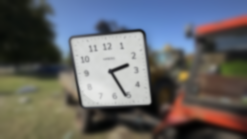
2:26
